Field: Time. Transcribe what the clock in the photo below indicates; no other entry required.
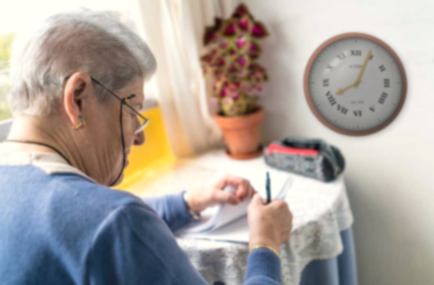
8:04
